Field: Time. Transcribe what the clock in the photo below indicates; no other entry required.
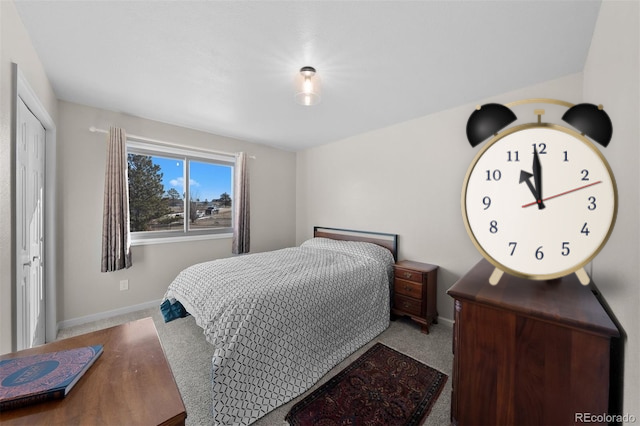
10:59:12
